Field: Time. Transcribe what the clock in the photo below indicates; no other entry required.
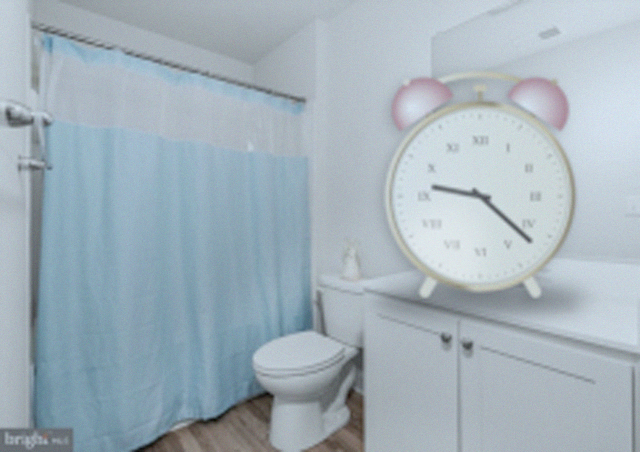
9:22
